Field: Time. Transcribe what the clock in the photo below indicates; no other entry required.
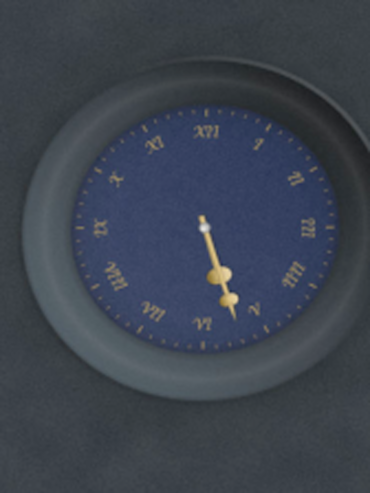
5:27
